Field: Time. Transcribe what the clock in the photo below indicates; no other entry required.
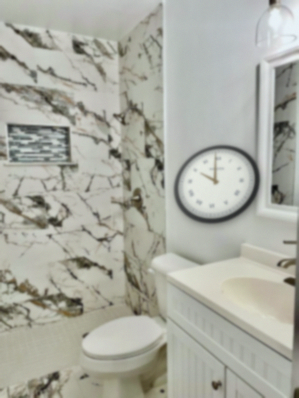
9:59
